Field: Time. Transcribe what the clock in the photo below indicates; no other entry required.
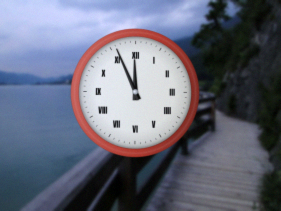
11:56
